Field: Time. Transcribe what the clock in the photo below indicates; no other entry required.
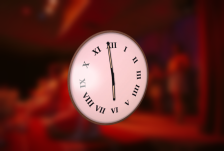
5:59
